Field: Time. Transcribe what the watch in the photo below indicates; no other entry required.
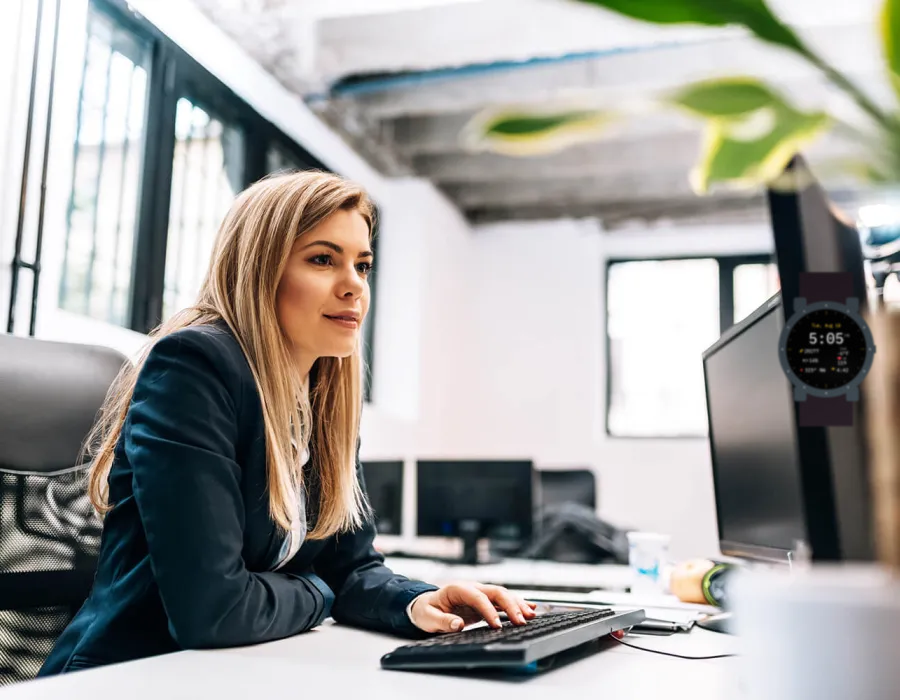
5:05
